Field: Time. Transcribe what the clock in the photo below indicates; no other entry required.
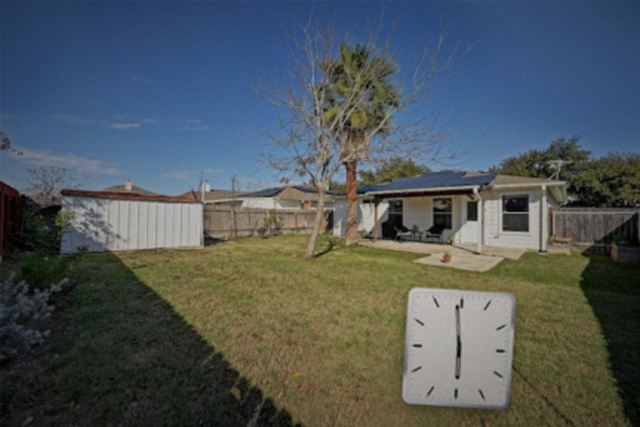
5:59
